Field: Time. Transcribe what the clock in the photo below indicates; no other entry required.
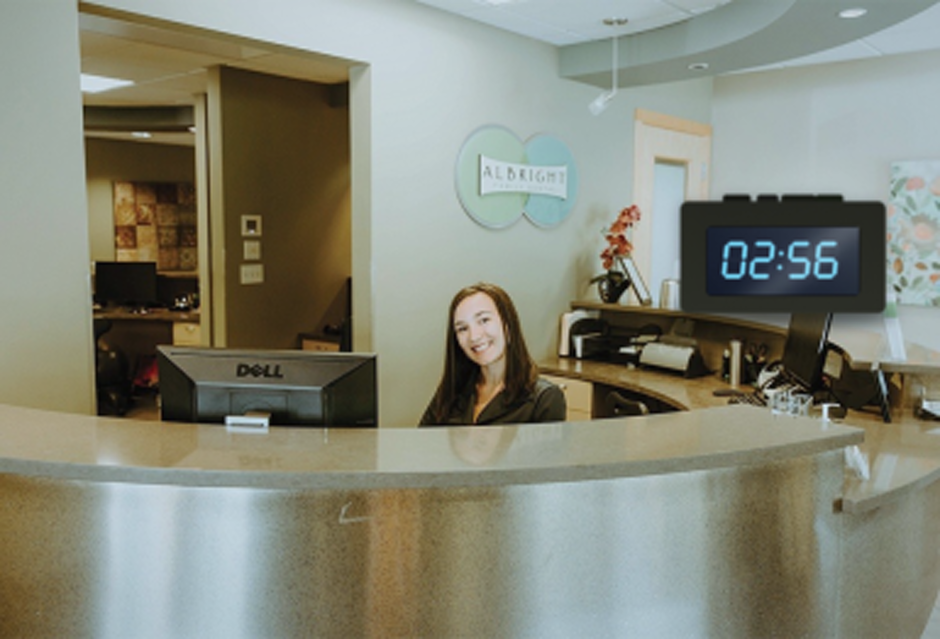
2:56
